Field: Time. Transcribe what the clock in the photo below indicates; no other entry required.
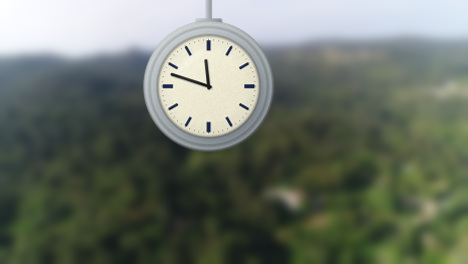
11:48
